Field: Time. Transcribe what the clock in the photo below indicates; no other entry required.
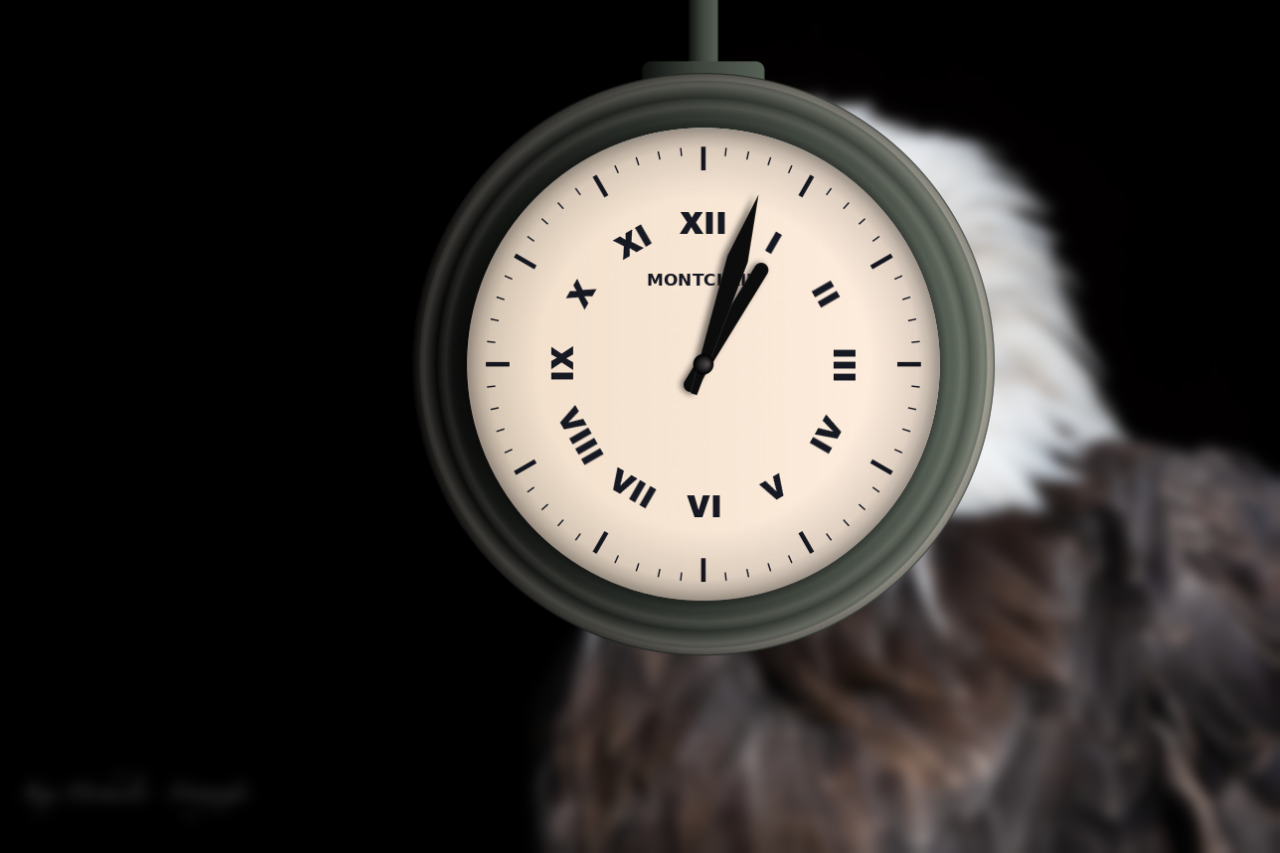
1:03
